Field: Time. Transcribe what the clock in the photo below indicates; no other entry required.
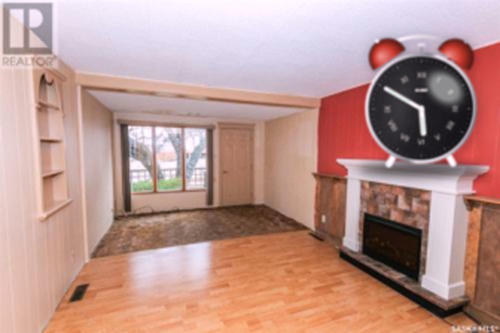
5:50
